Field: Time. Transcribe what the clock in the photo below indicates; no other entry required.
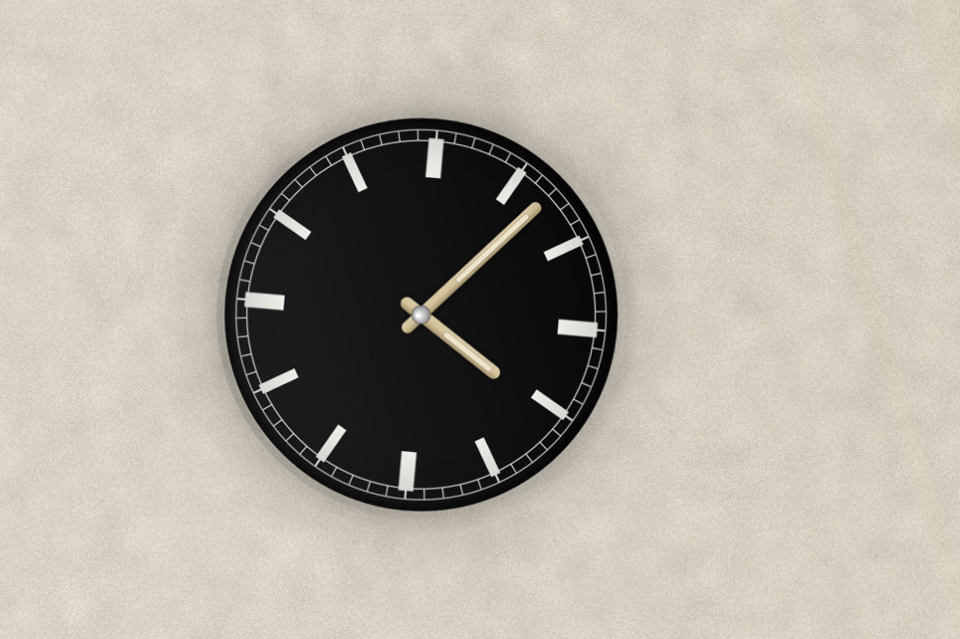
4:07
